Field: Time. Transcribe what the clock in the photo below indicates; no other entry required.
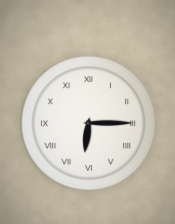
6:15
